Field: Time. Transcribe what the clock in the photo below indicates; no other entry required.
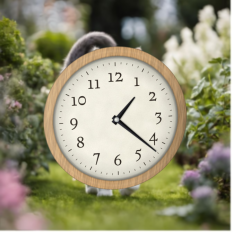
1:22
